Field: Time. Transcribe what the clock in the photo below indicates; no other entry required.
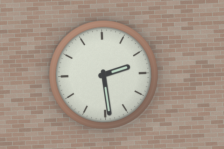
2:29
